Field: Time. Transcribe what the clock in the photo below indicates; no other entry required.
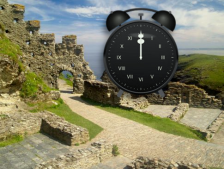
12:00
